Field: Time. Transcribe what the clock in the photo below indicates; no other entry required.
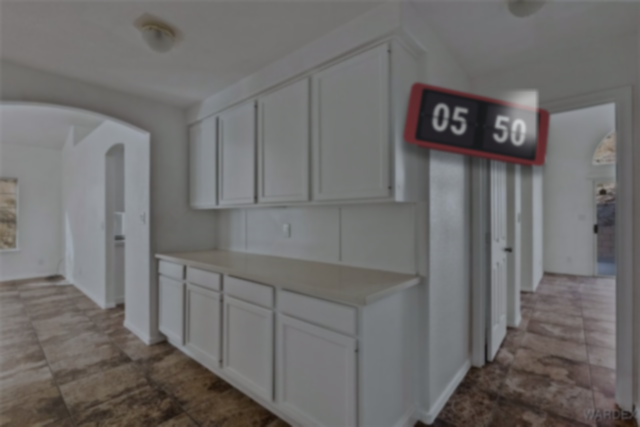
5:50
